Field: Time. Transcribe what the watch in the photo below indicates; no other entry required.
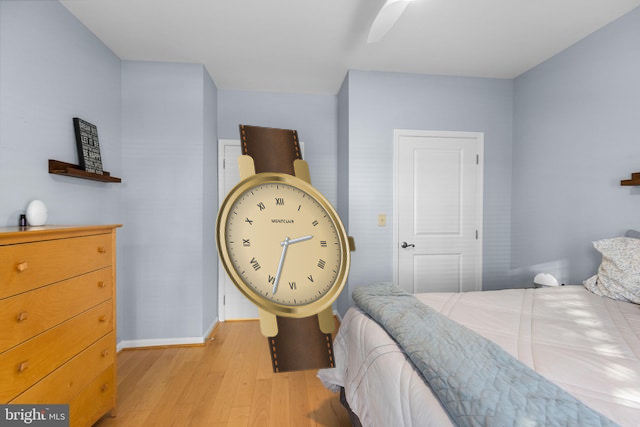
2:34
